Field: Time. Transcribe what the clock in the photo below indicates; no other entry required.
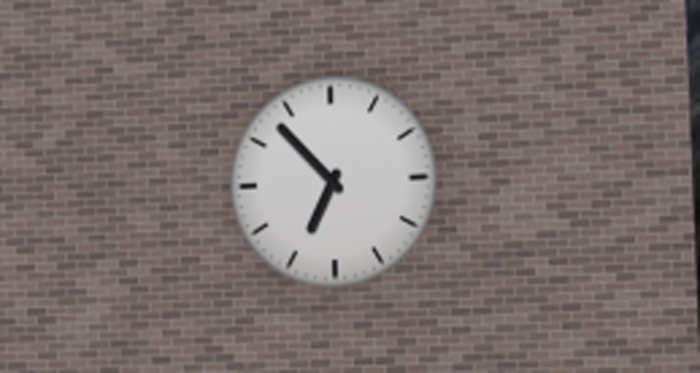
6:53
